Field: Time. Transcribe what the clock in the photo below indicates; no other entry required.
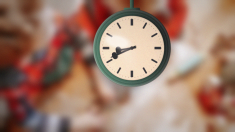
8:41
